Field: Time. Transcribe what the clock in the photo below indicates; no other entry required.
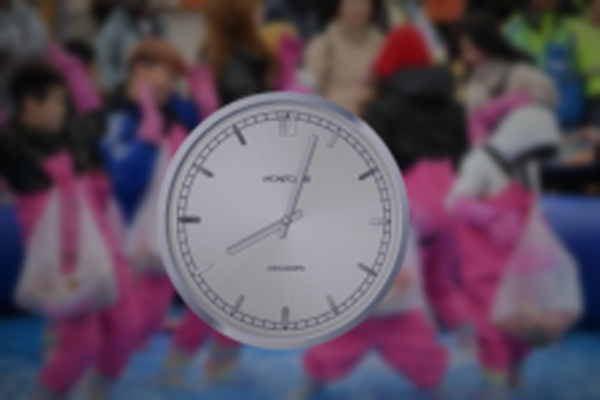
8:03
